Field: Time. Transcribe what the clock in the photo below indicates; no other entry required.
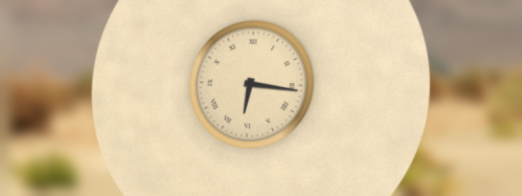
6:16
